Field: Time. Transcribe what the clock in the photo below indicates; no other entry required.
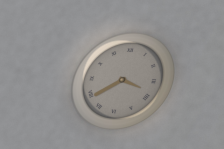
3:39
